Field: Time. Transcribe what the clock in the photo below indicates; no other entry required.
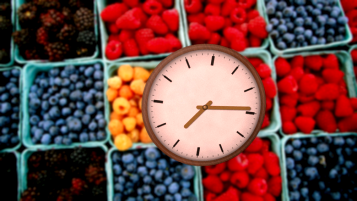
7:14
